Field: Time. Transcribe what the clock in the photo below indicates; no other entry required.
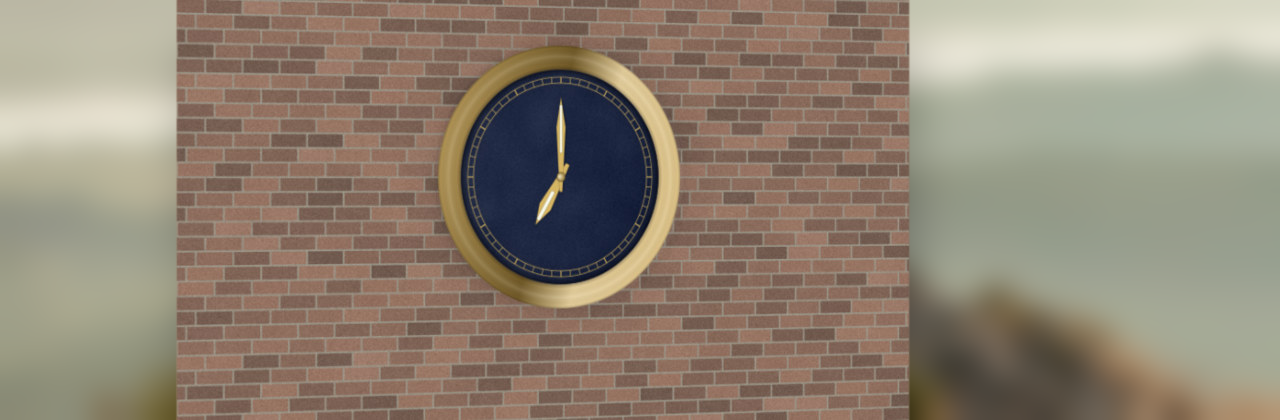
7:00
